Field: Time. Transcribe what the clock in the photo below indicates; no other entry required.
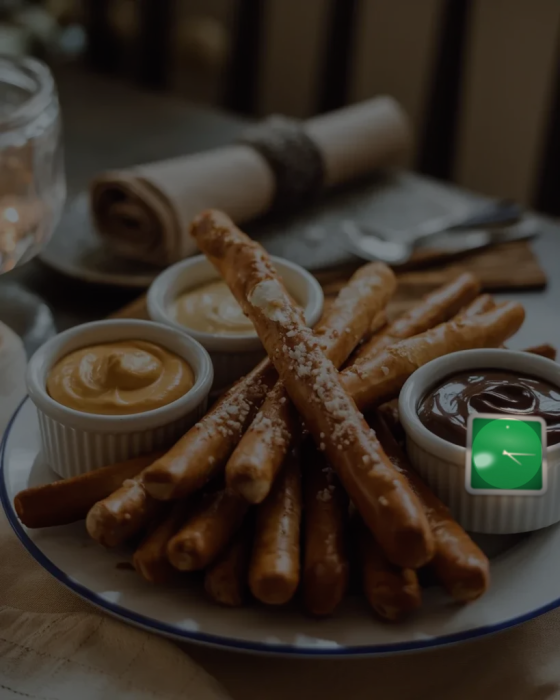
4:15
